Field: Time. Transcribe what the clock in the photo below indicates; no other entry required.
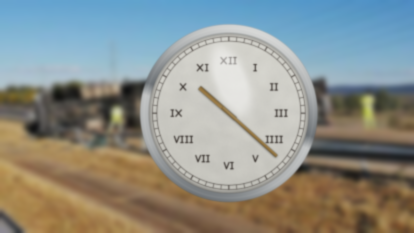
10:22
